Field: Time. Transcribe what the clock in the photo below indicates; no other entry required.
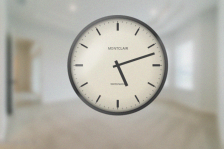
5:12
